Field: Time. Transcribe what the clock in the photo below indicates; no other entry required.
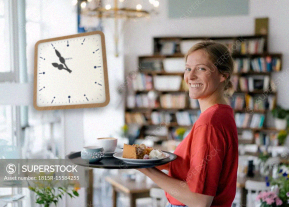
9:55
